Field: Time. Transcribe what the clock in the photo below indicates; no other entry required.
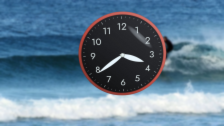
3:39
